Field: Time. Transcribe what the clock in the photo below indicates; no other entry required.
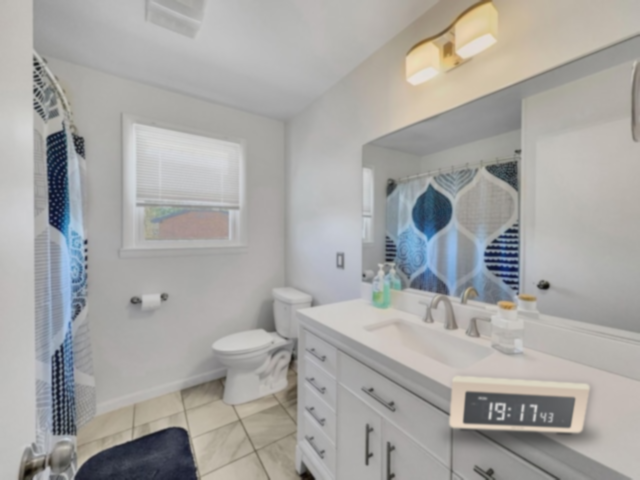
19:17
